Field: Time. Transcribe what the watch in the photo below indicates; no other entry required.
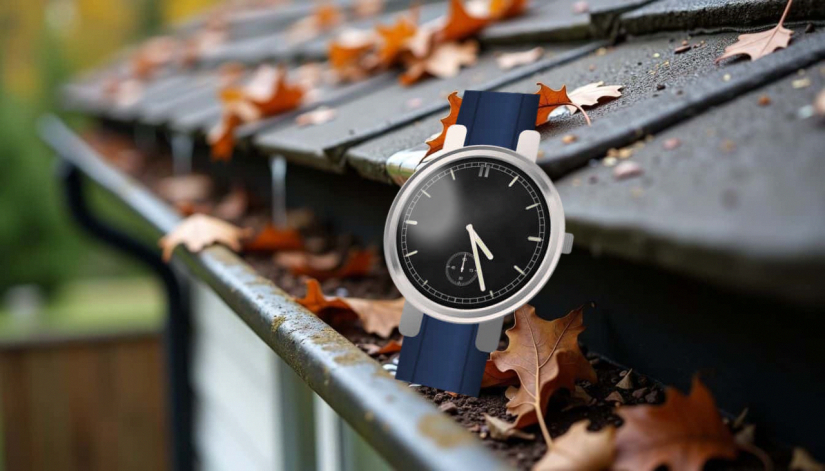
4:26
